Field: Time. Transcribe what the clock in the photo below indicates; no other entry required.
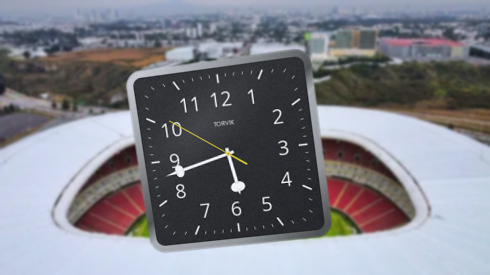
5:42:51
